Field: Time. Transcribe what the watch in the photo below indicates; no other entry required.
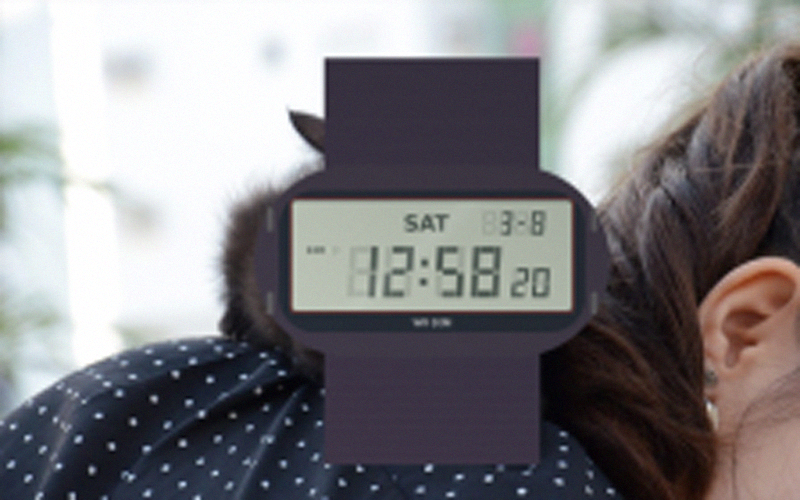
12:58:20
